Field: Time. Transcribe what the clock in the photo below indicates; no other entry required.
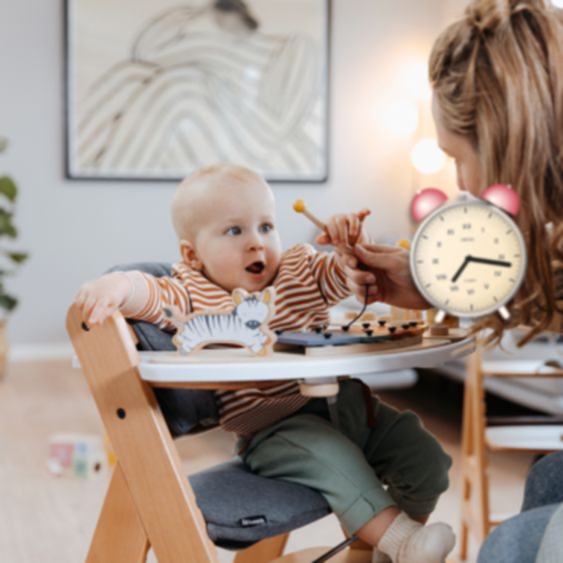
7:17
